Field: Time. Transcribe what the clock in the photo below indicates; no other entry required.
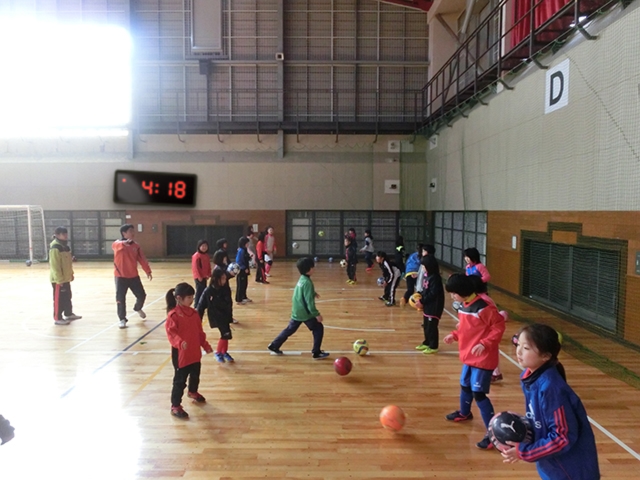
4:18
